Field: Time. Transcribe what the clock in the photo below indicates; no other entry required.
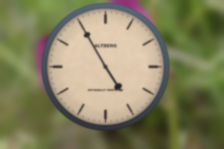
4:55
